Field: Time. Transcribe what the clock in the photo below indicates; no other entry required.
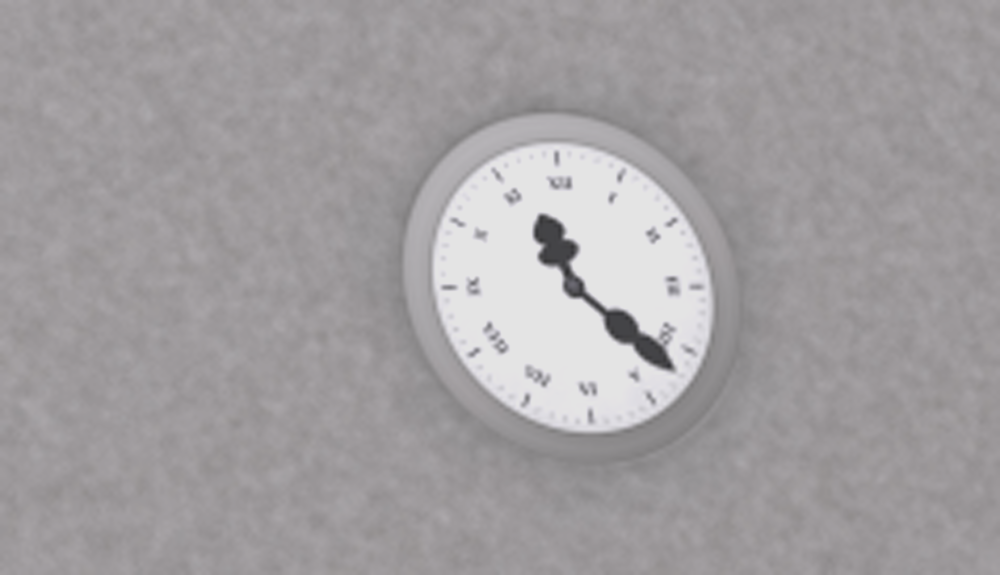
11:22
